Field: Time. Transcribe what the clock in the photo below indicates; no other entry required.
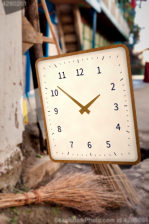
1:52
